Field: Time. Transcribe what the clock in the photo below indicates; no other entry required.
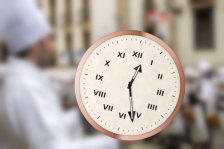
12:27
